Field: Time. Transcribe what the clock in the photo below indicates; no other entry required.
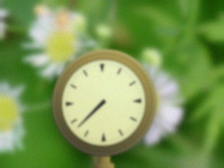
7:38
